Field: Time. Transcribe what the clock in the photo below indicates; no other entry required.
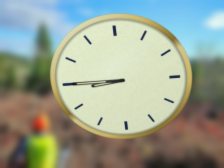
8:45
